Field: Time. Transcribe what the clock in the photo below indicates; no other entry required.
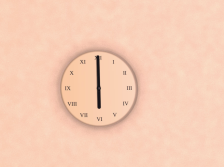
6:00
